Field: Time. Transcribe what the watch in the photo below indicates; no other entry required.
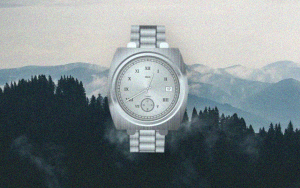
12:40
